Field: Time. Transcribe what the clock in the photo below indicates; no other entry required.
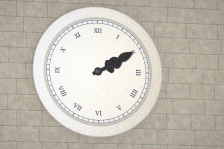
2:10
